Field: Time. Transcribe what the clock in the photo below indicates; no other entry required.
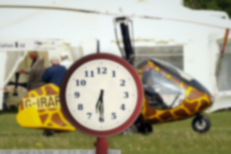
6:30
